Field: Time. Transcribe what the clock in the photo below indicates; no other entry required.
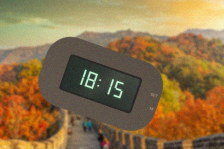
18:15
